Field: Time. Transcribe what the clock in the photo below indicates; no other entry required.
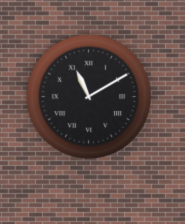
11:10
